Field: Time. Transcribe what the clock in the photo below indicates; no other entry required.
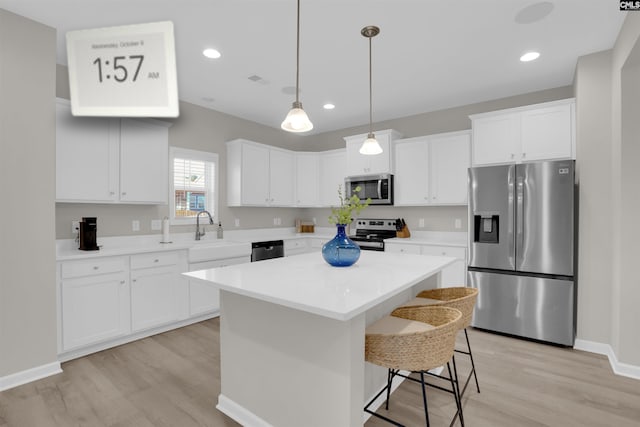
1:57
